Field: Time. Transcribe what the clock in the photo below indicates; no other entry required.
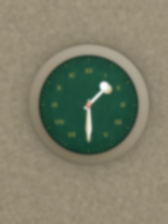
1:30
